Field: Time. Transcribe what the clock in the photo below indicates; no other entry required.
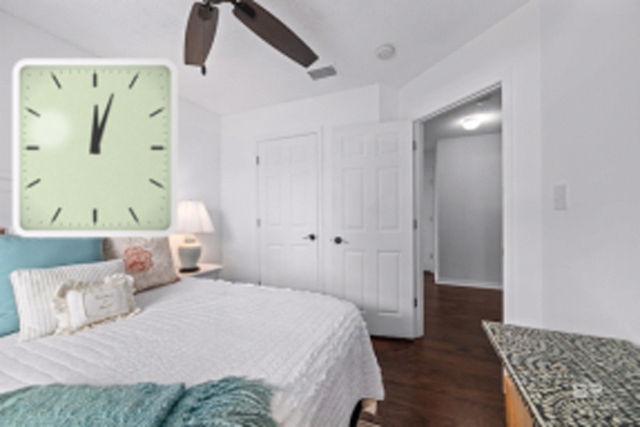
12:03
